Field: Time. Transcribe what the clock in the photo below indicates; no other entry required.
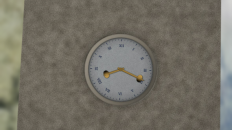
8:19
